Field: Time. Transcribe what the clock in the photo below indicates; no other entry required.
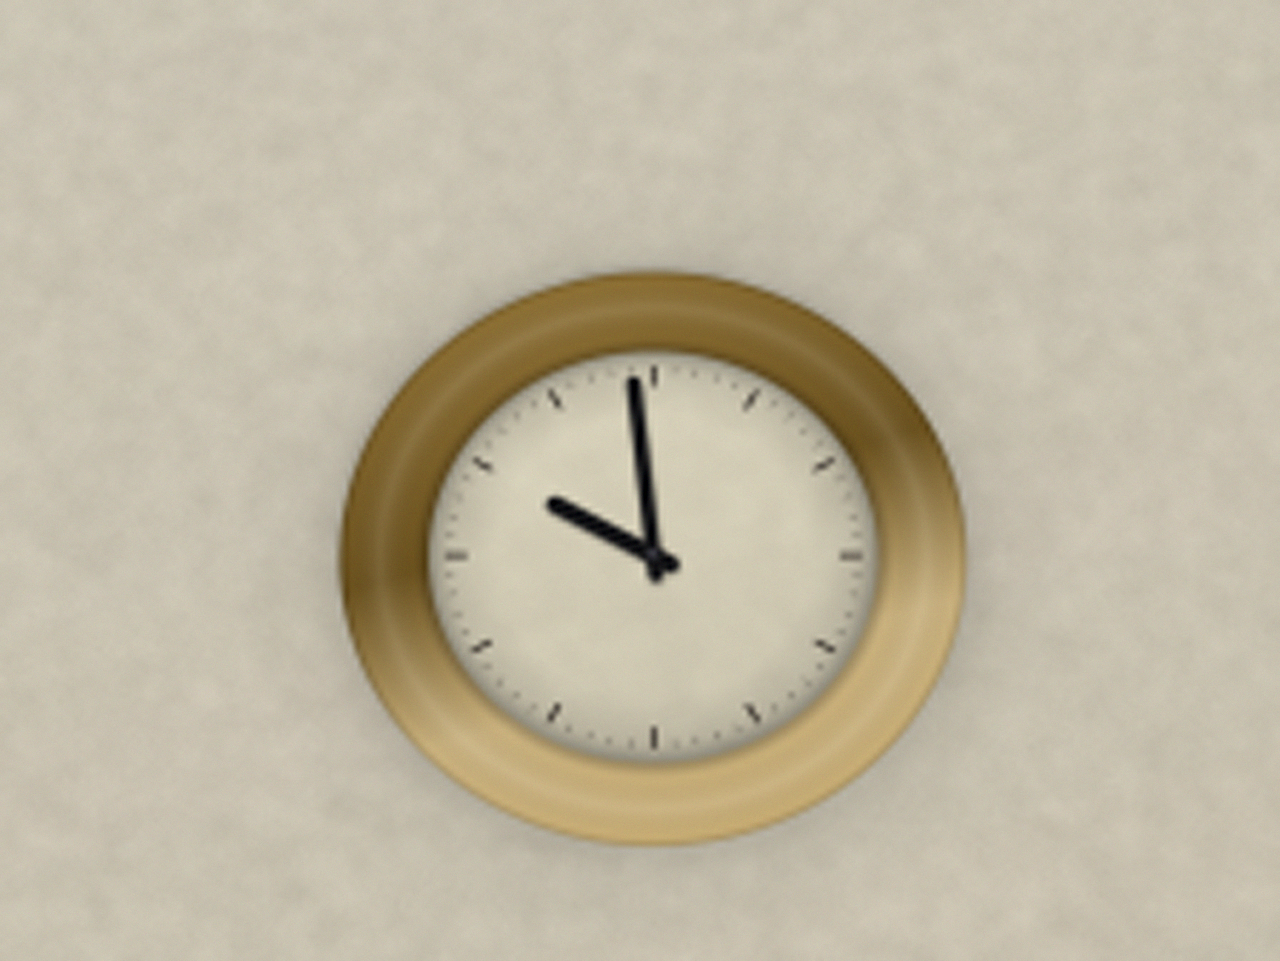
9:59
